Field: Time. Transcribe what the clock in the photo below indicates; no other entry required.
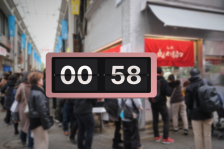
0:58
